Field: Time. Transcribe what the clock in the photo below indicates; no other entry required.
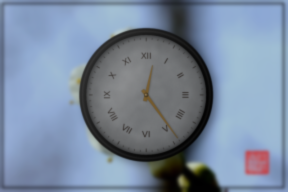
12:24
